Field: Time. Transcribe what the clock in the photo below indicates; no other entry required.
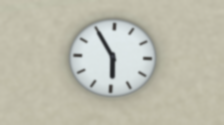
5:55
